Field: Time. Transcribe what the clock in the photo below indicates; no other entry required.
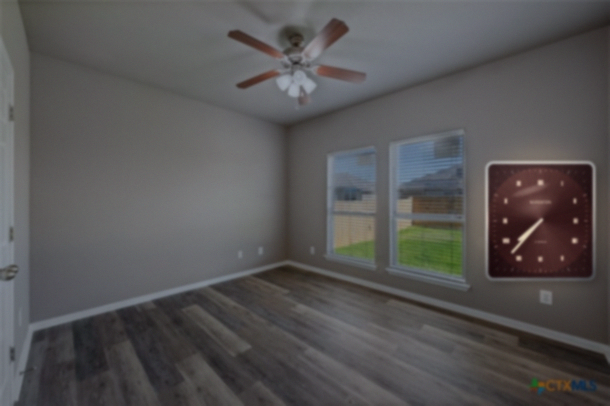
7:37
